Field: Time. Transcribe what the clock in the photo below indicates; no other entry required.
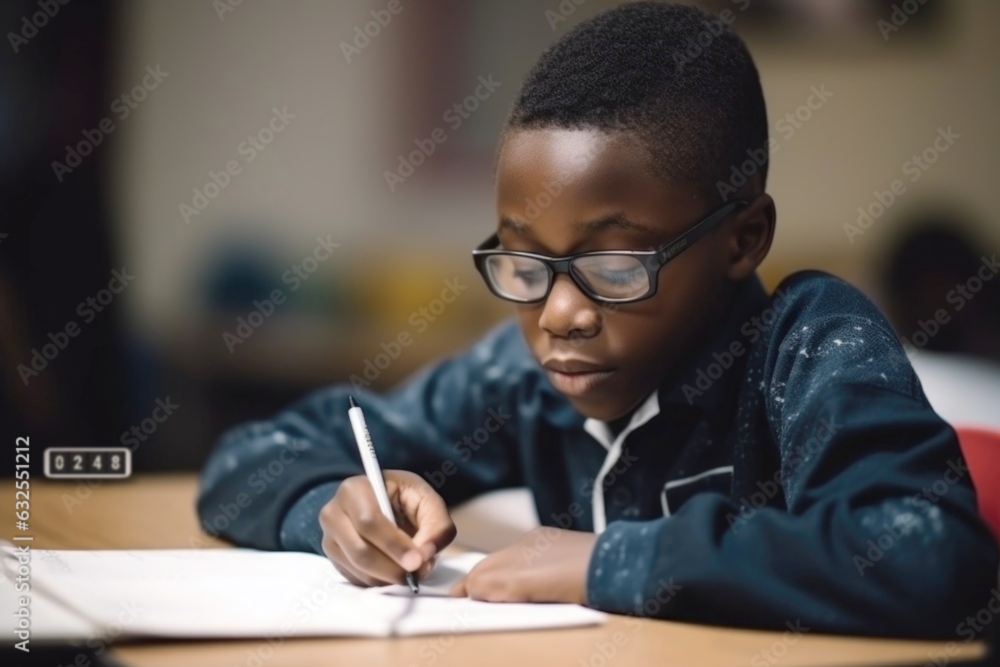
2:48
